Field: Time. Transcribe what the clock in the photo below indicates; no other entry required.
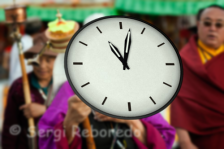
11:02
